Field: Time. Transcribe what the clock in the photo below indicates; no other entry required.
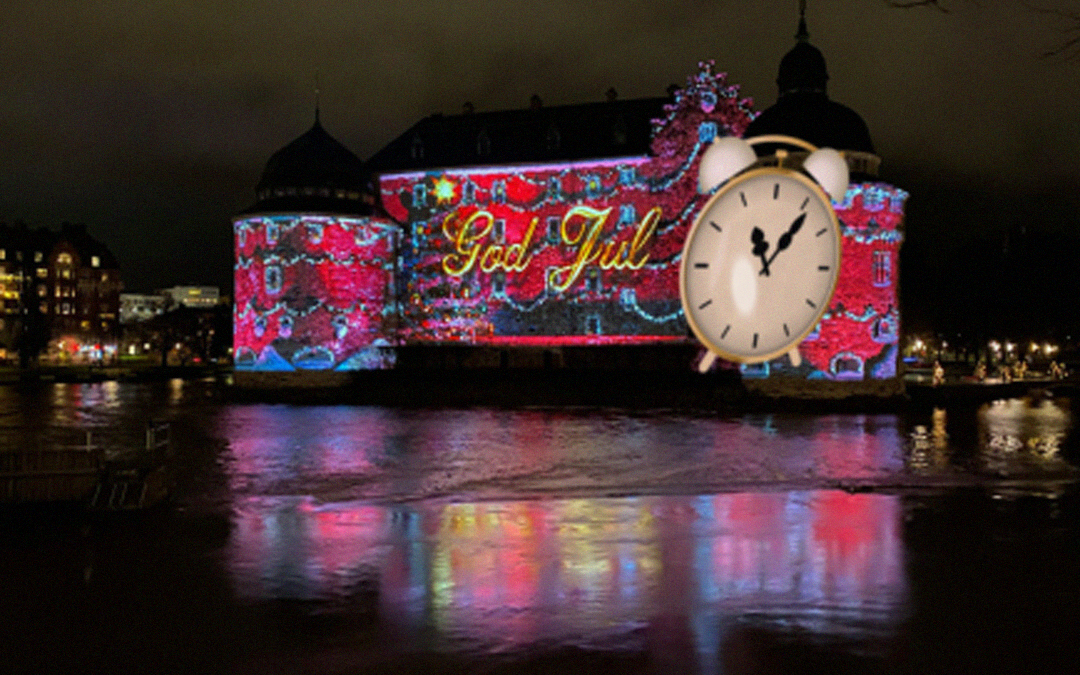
11:06
